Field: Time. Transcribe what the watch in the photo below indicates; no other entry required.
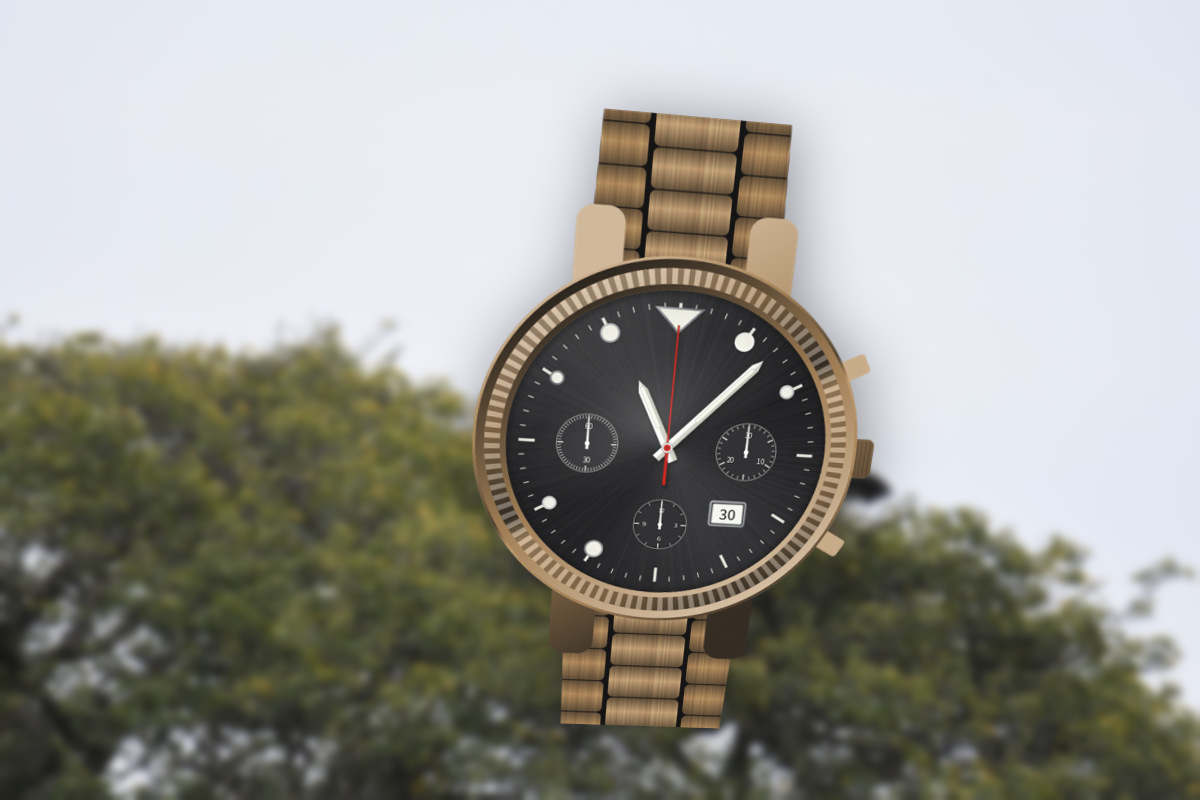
11:07
